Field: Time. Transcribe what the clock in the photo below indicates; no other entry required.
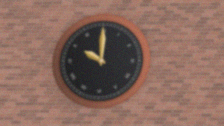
10:00
